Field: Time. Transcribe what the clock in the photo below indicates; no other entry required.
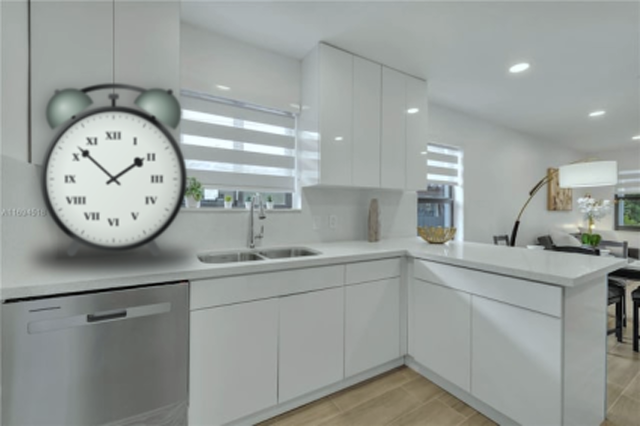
1:52
